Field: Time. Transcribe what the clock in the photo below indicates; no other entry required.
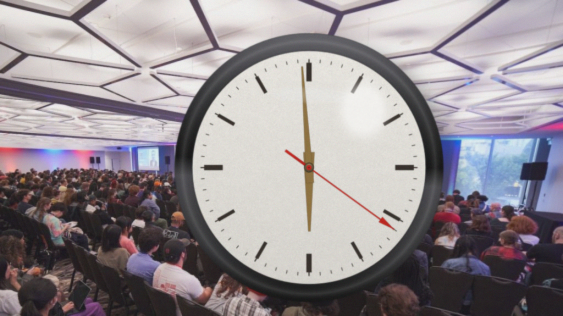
5:59:21
